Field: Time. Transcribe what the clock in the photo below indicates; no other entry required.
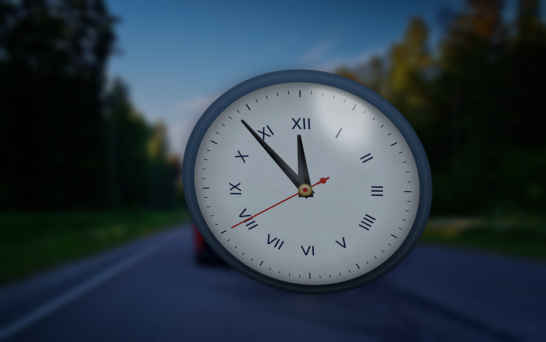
11:53:40
